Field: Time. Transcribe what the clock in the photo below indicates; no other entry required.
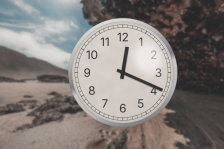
12:19
